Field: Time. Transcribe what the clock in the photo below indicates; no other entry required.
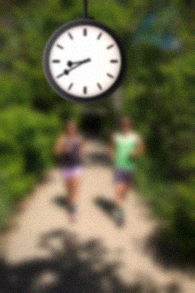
8:40
